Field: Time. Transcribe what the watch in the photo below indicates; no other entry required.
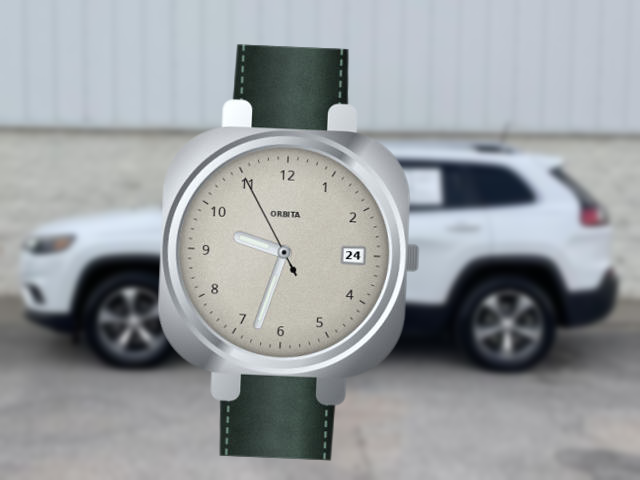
9:32:55
